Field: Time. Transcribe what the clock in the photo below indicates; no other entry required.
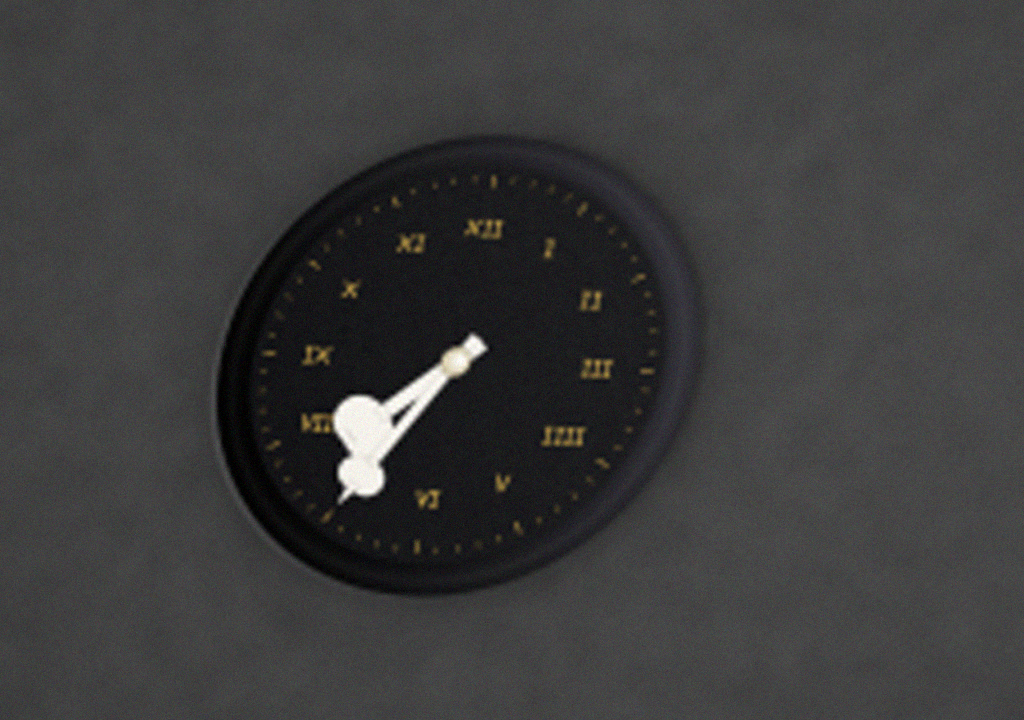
7:35
